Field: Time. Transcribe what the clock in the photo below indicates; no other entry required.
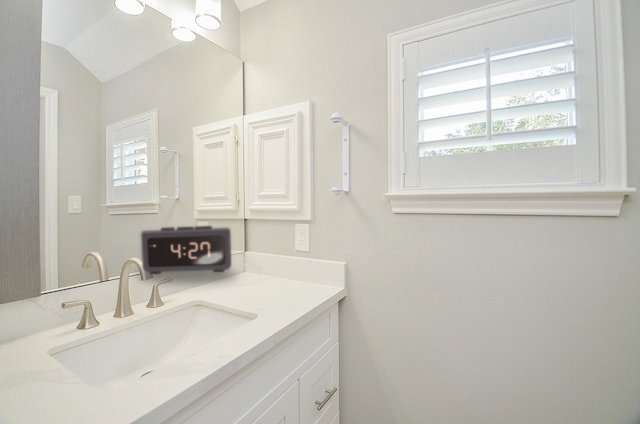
4:27
